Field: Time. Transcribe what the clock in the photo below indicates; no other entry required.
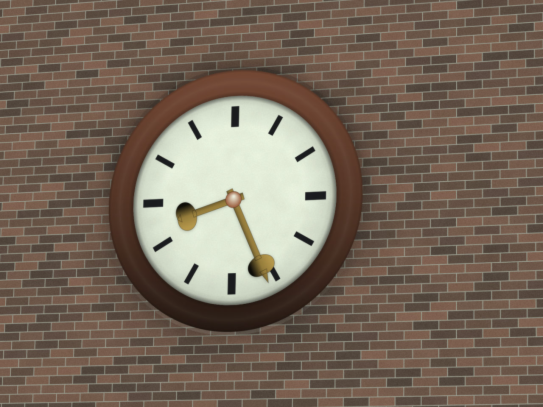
8:26
